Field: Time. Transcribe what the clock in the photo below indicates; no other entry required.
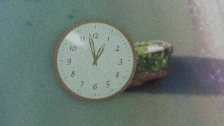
12:58
